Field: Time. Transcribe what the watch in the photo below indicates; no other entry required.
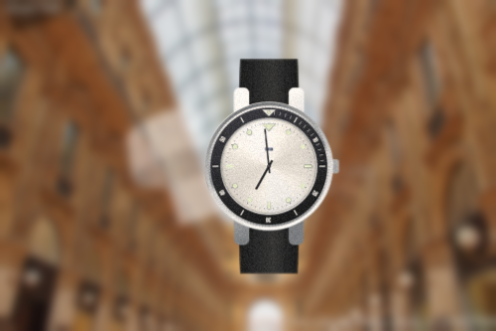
6:59
